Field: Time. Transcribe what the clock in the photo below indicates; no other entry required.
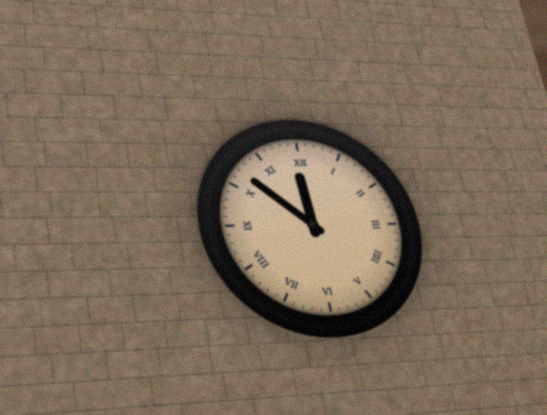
11:52
